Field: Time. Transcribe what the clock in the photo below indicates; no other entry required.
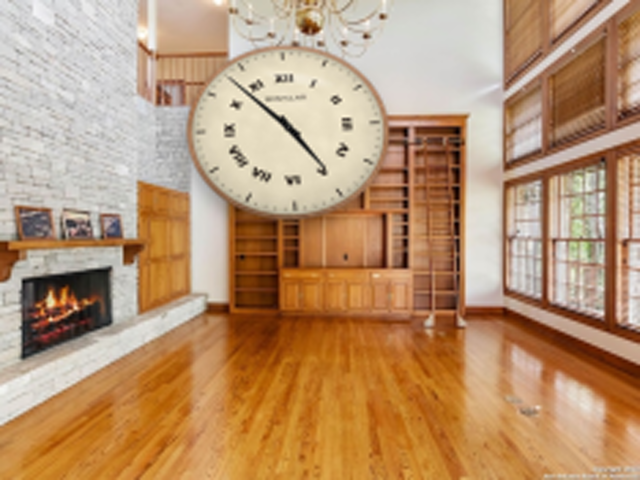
4:53
